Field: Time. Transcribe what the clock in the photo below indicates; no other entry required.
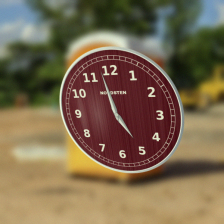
4:58
